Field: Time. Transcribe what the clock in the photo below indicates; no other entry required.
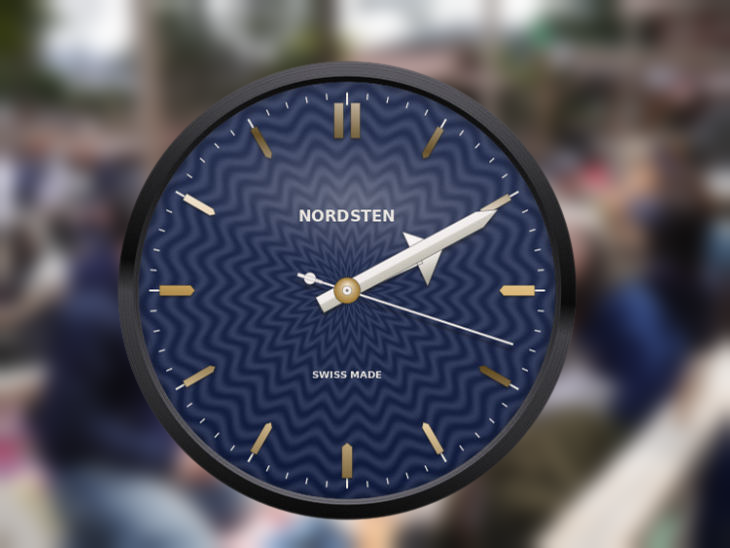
2:10:18
